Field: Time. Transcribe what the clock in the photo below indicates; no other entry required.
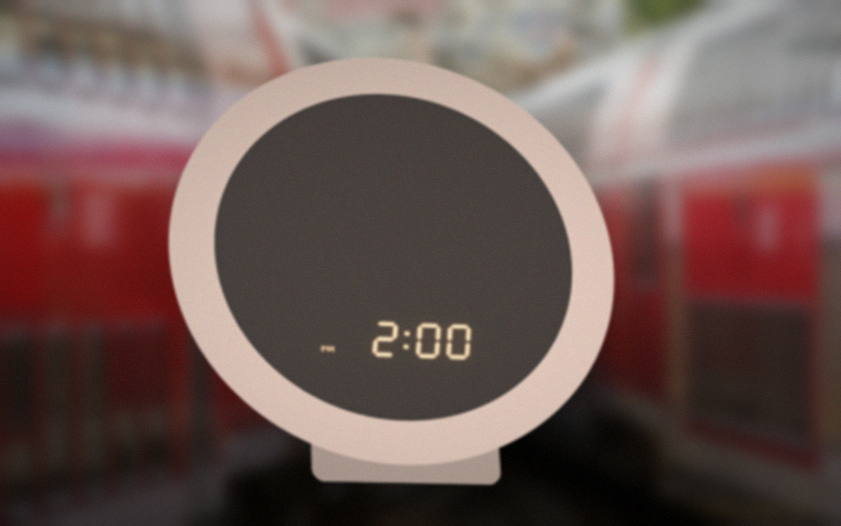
2:00
